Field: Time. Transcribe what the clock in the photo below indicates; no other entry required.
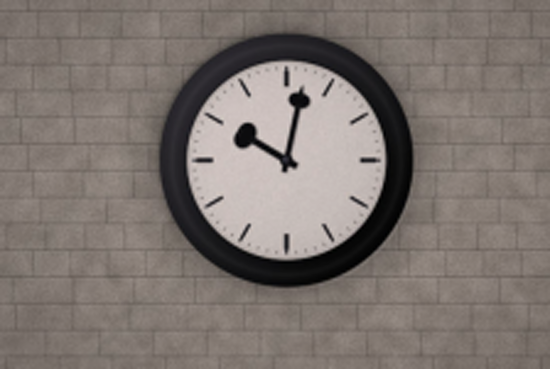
10:02
